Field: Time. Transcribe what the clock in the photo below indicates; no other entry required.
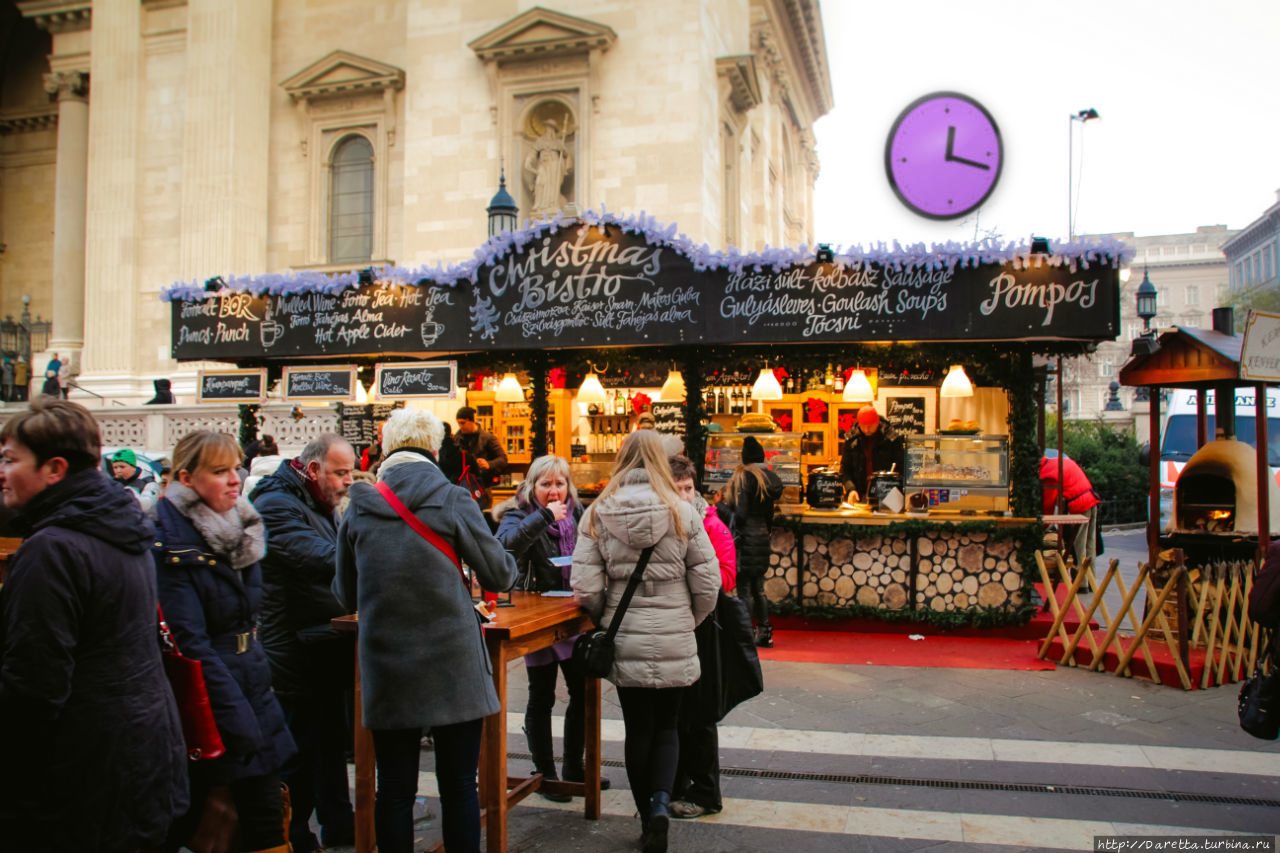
12:18
